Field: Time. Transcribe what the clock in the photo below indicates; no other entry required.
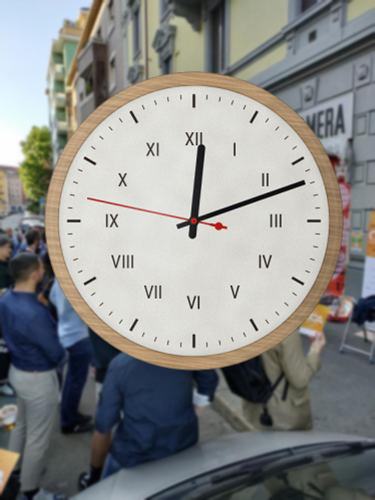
12:11:47
